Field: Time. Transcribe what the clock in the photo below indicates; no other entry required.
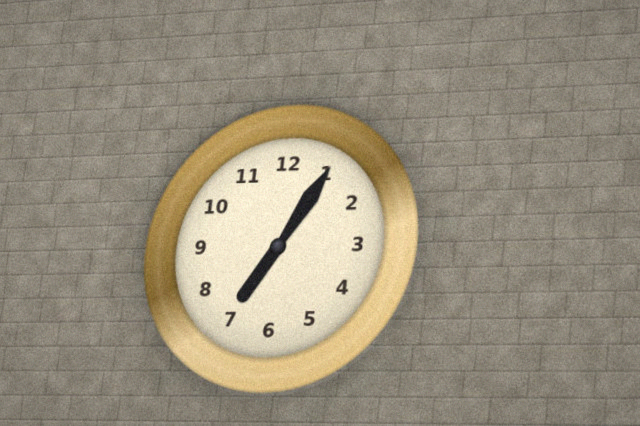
7:05
